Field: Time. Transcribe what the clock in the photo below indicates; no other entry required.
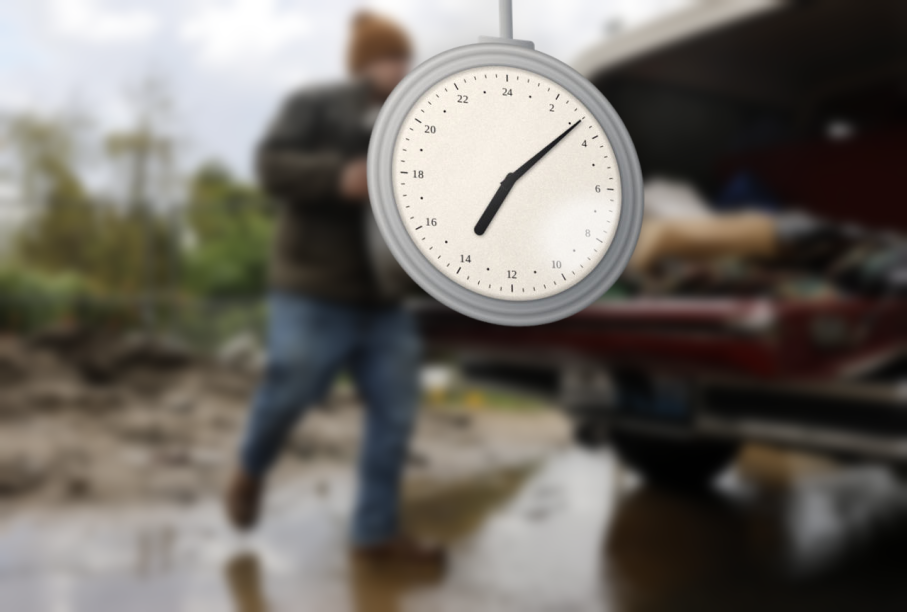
14:08
